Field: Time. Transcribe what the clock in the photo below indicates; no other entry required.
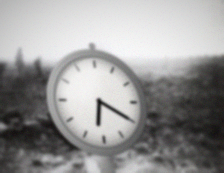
6:20
